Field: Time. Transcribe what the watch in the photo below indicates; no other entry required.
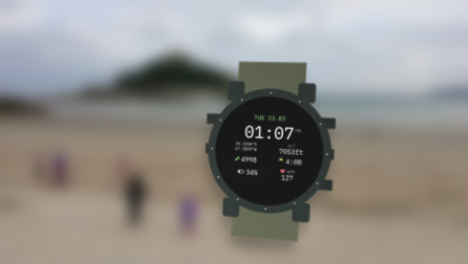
1:07
